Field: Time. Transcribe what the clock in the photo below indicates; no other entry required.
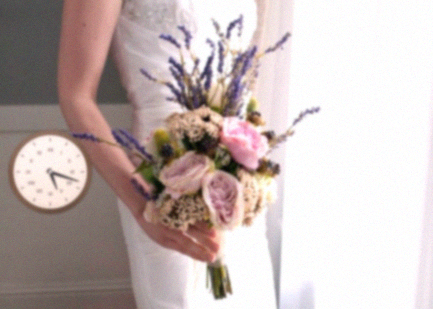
5:18
